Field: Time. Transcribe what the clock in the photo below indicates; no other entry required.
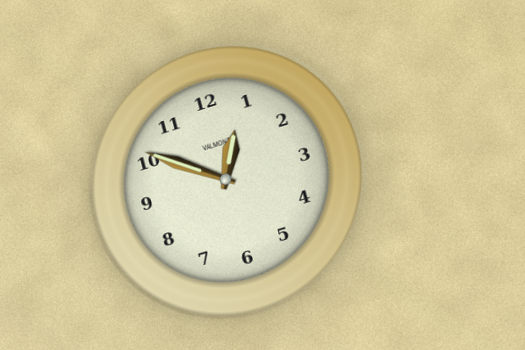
12:51
